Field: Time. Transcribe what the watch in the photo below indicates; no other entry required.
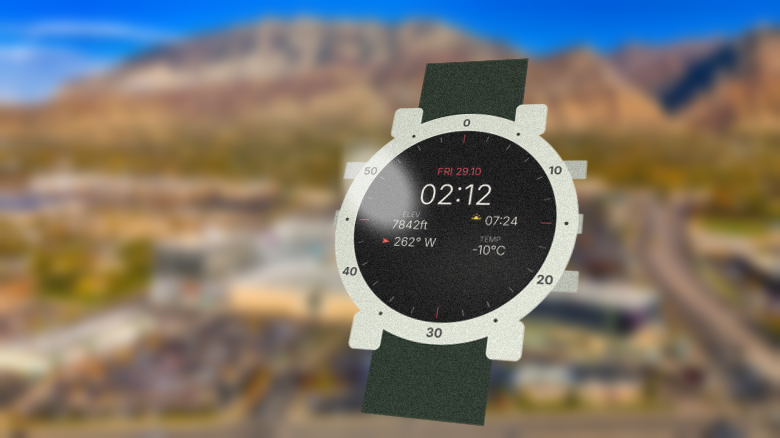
2:12
